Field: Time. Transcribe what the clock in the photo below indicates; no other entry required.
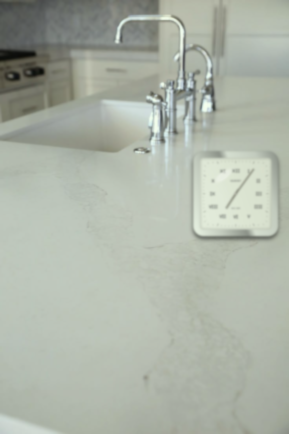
7:06
